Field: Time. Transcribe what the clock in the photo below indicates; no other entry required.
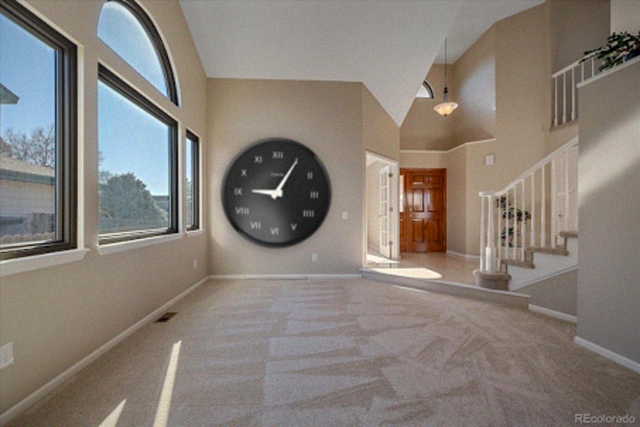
9:05
